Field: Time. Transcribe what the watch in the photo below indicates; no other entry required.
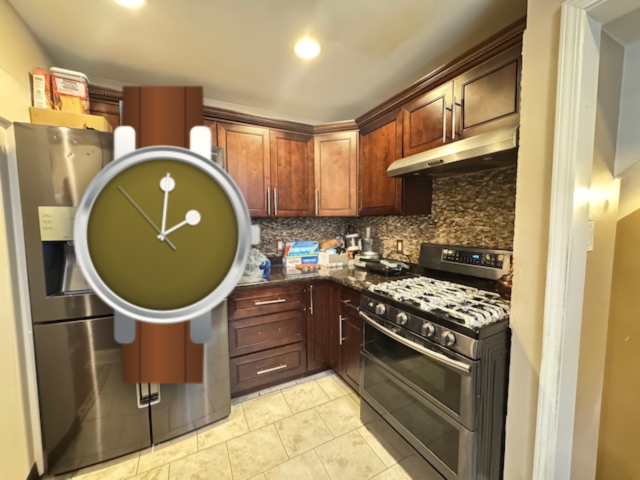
2:00:53
